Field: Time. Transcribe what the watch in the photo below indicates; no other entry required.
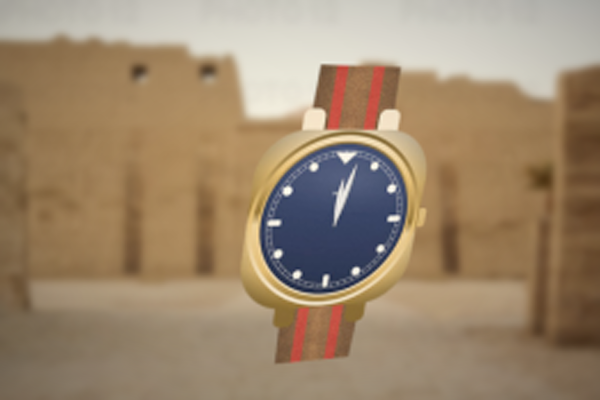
12:02
